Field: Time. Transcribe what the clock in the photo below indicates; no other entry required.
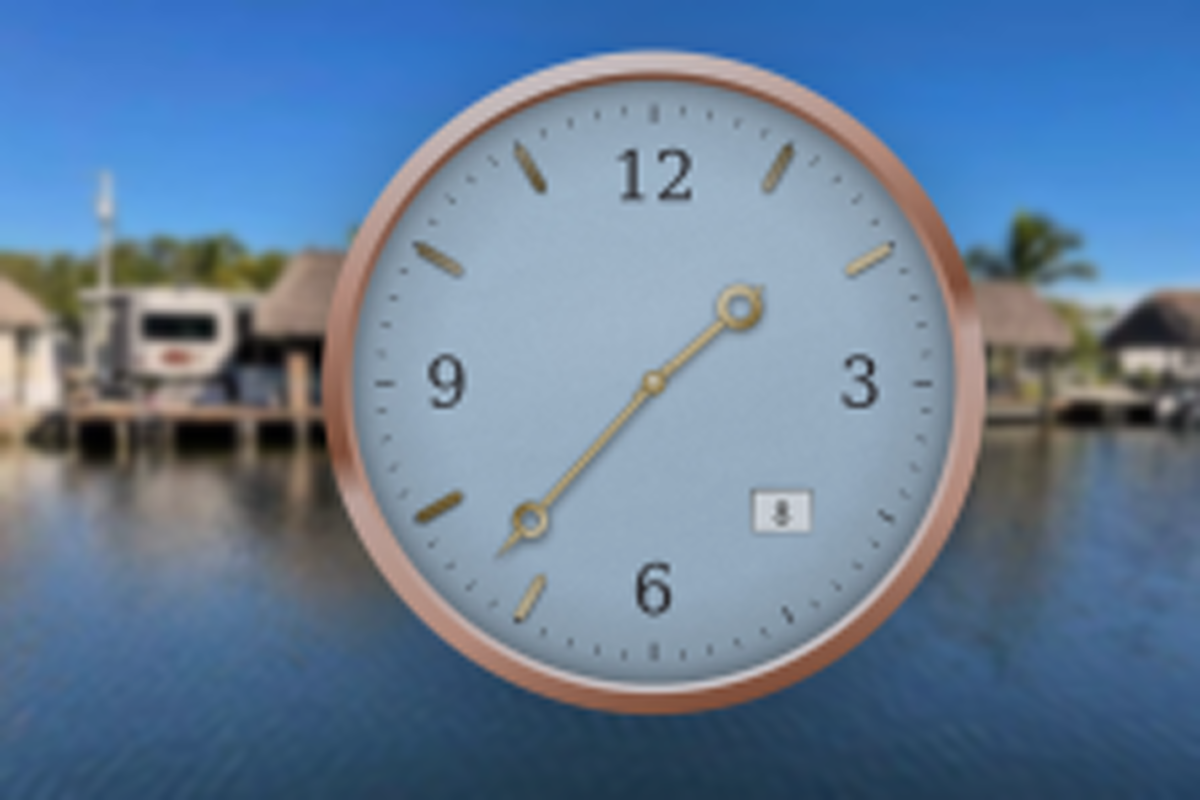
1:37
